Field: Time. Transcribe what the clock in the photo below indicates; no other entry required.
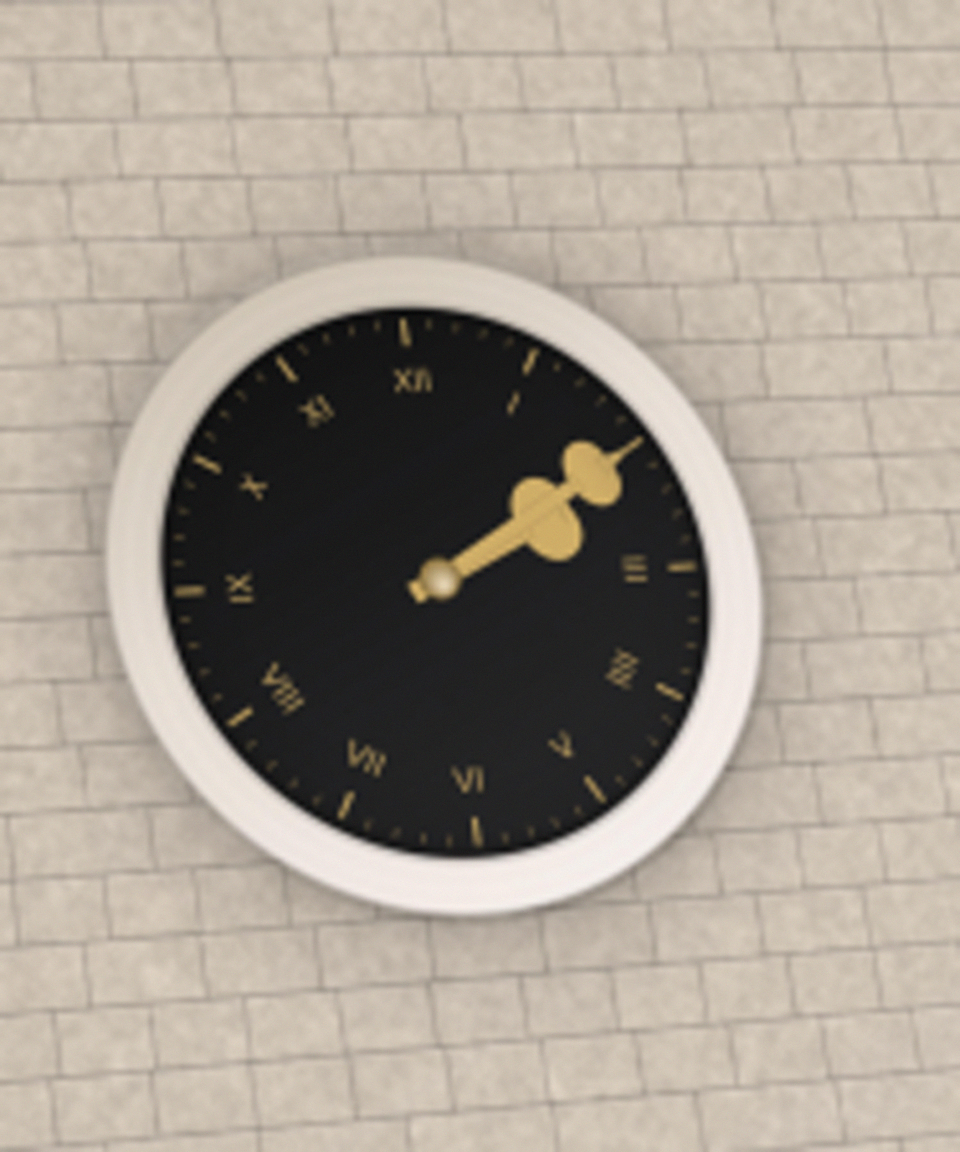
2:10
